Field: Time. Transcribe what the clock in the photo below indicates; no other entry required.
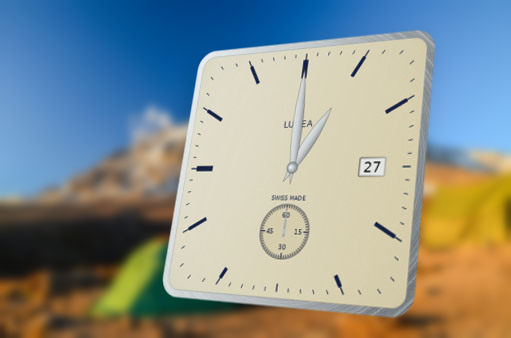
1:00
